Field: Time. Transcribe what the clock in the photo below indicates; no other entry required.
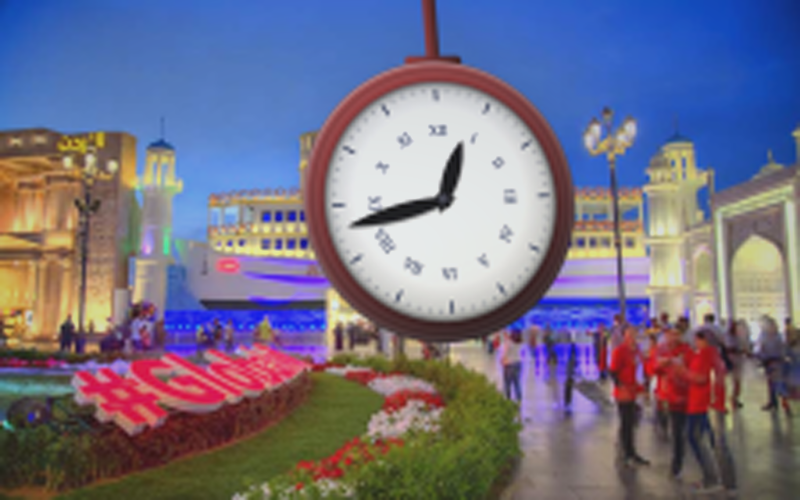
12:43
